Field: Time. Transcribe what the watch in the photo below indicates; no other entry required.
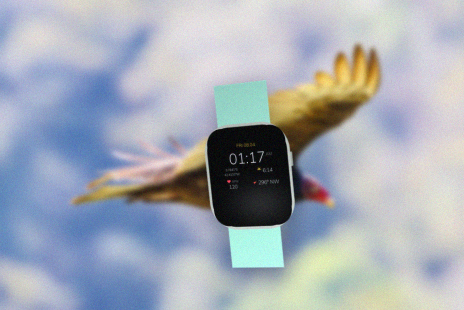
1:17
